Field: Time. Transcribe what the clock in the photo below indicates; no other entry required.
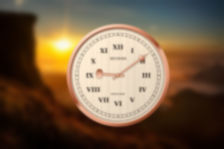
9:09
